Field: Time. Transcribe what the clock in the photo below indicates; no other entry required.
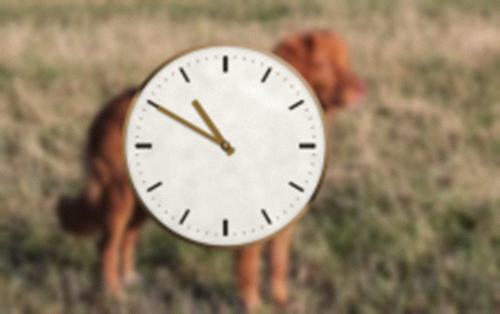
10:50
